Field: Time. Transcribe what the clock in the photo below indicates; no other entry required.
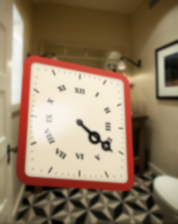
4:21
